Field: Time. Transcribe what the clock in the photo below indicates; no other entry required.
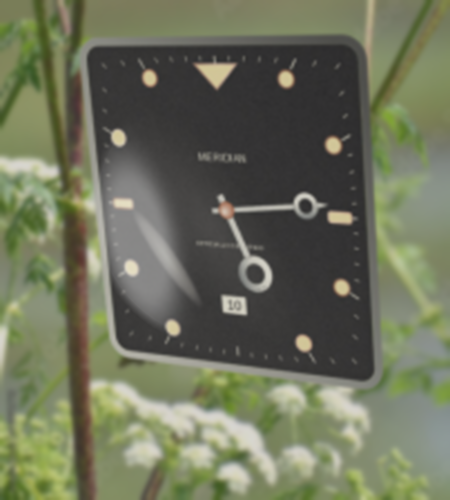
5:14
